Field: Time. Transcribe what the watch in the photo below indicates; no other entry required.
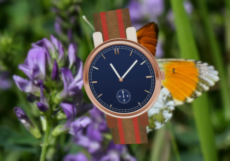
11:08
